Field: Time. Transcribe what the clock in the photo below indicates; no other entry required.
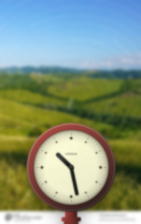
10:28
